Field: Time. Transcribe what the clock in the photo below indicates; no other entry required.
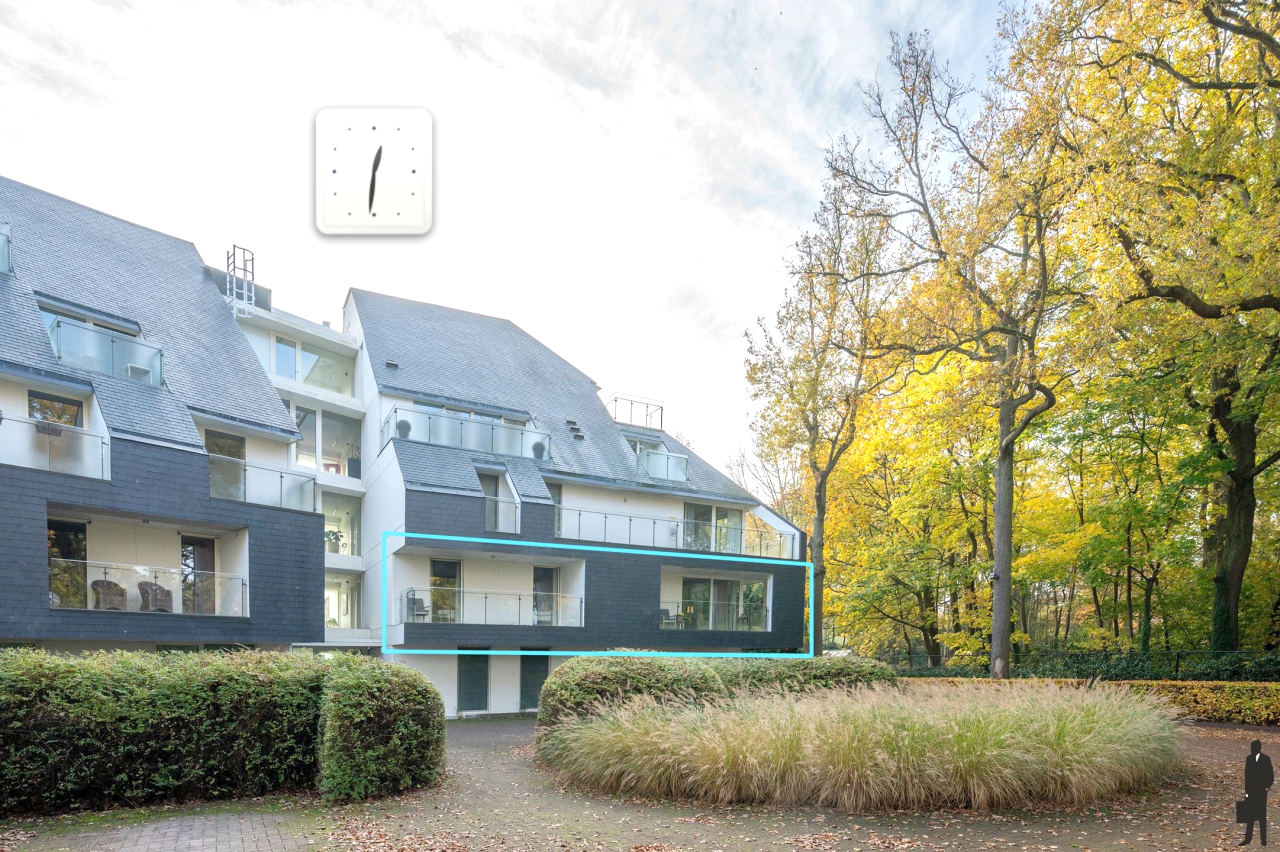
12:31
